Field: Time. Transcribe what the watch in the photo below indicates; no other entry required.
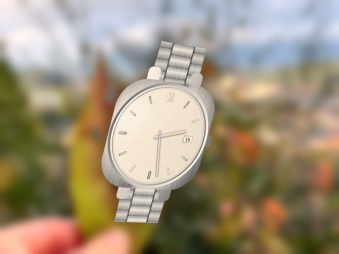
2:28
